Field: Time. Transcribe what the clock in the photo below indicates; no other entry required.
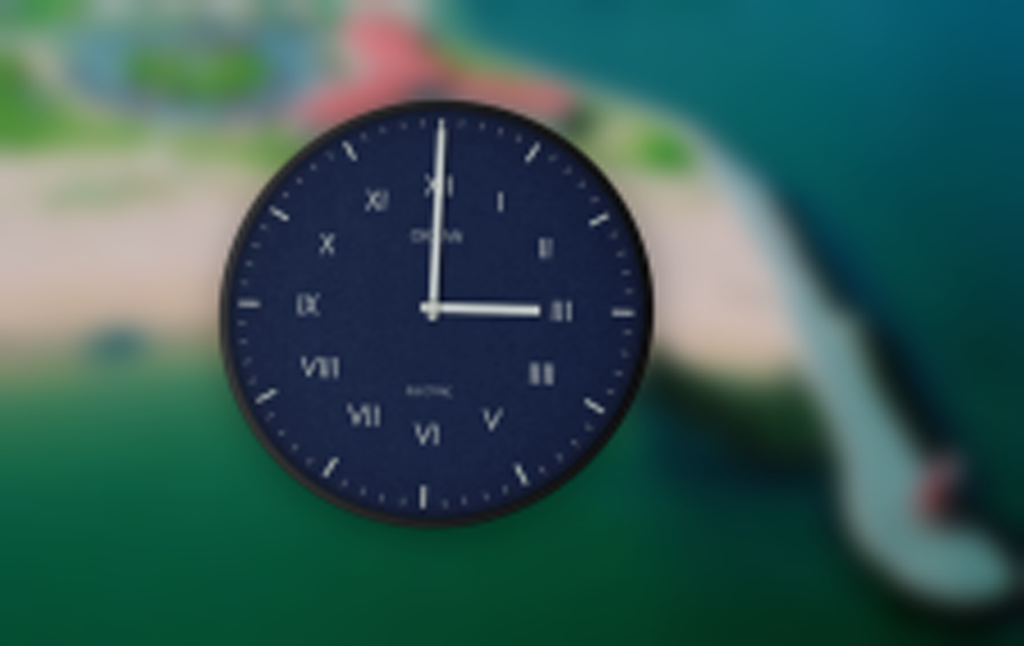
3:00
